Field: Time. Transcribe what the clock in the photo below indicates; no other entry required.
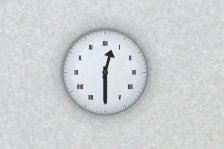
12:30
